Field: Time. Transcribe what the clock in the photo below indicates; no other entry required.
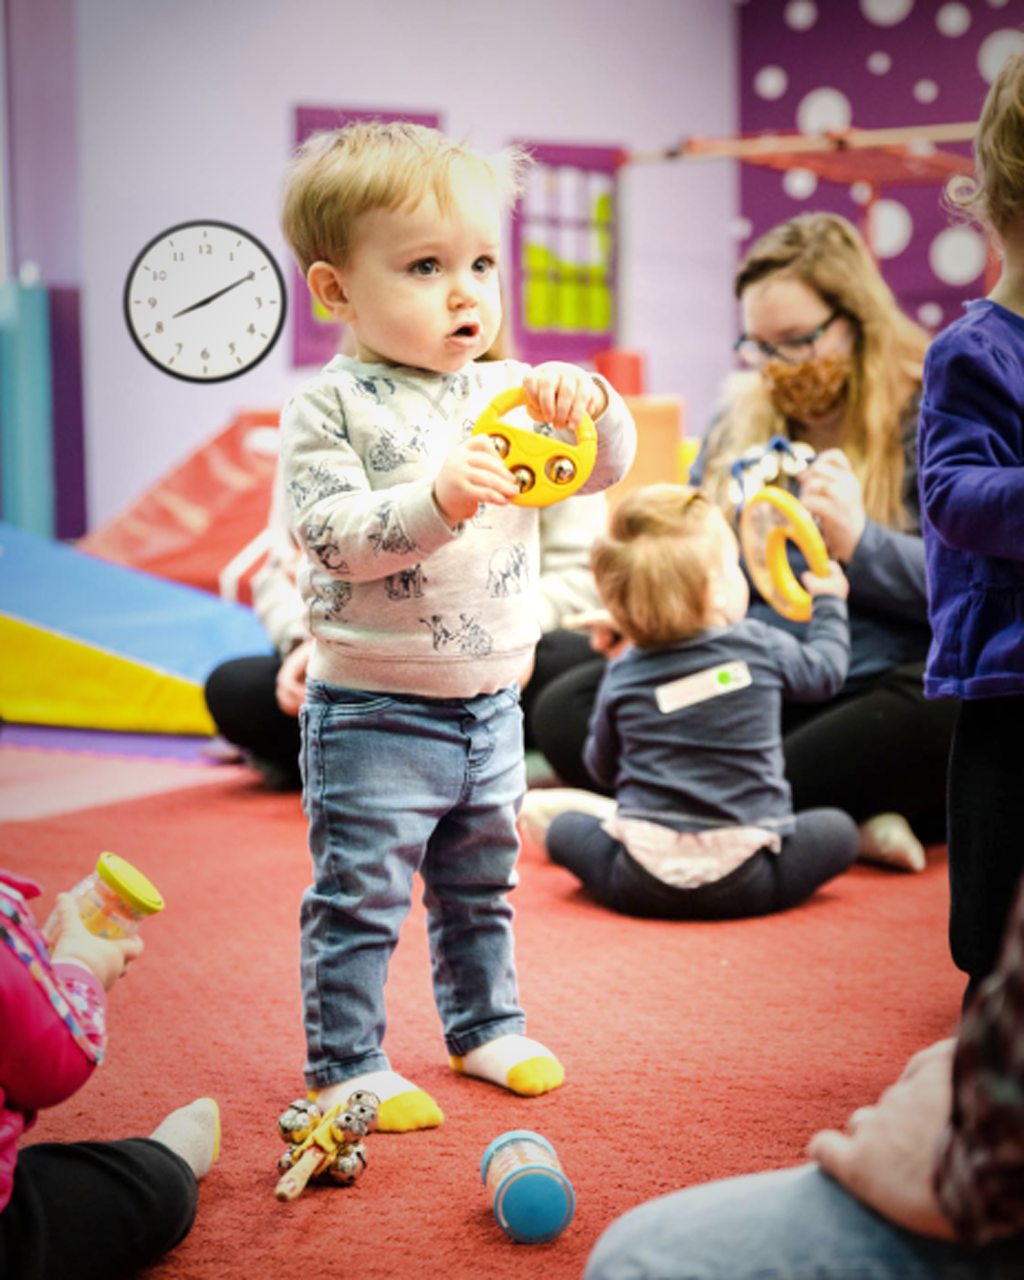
8:10
